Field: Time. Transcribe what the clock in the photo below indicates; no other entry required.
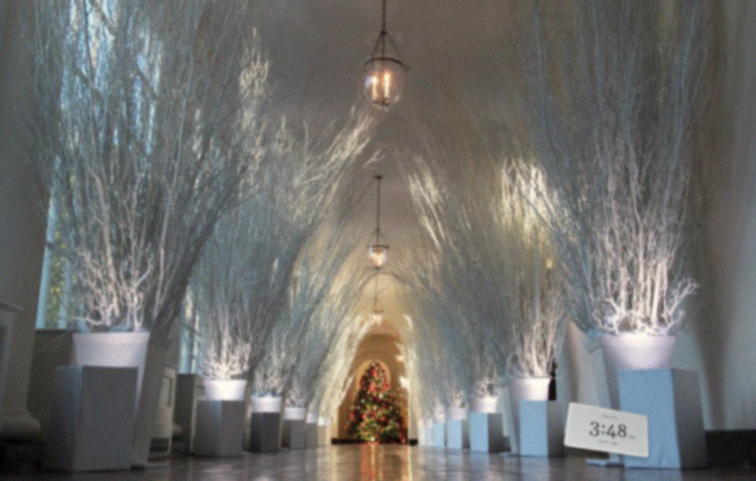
3:48
